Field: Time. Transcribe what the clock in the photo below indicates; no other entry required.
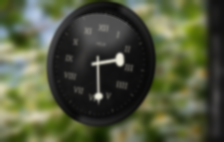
2:28
